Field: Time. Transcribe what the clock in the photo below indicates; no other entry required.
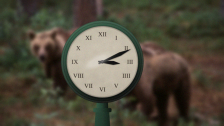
3:11
